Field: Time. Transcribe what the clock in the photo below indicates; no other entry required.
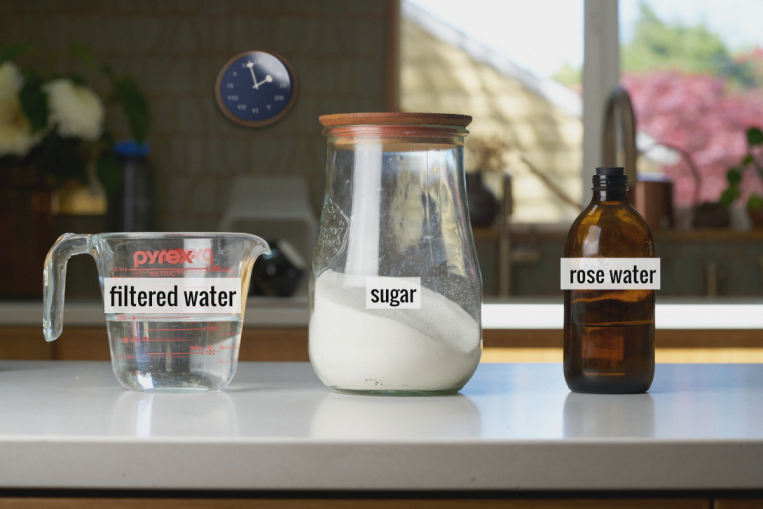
1:57
